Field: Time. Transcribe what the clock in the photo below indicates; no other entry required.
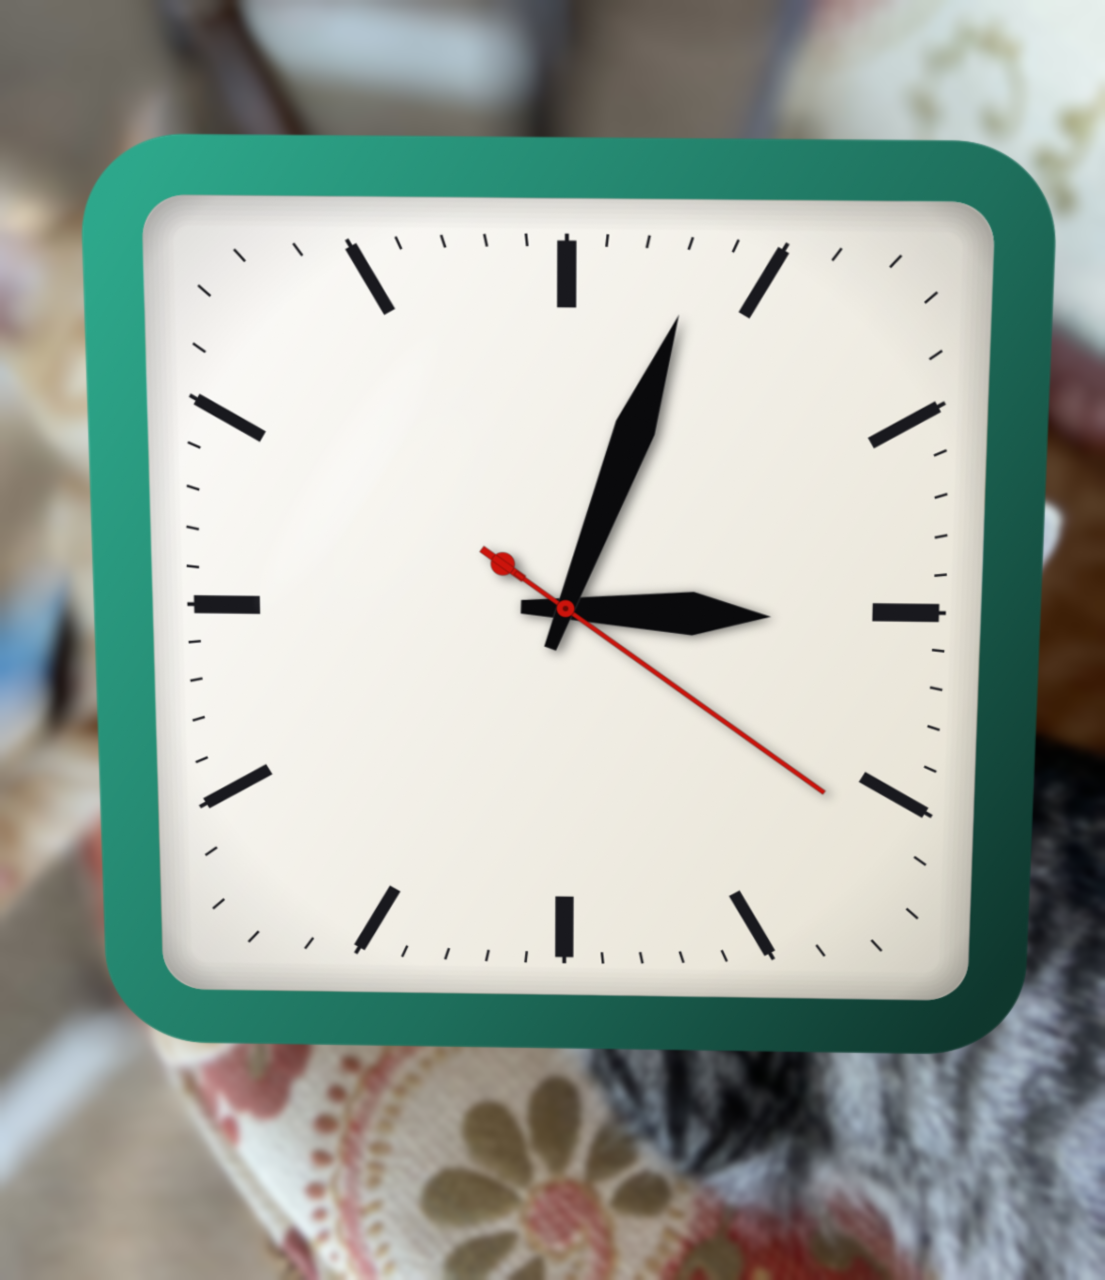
3:03:21
